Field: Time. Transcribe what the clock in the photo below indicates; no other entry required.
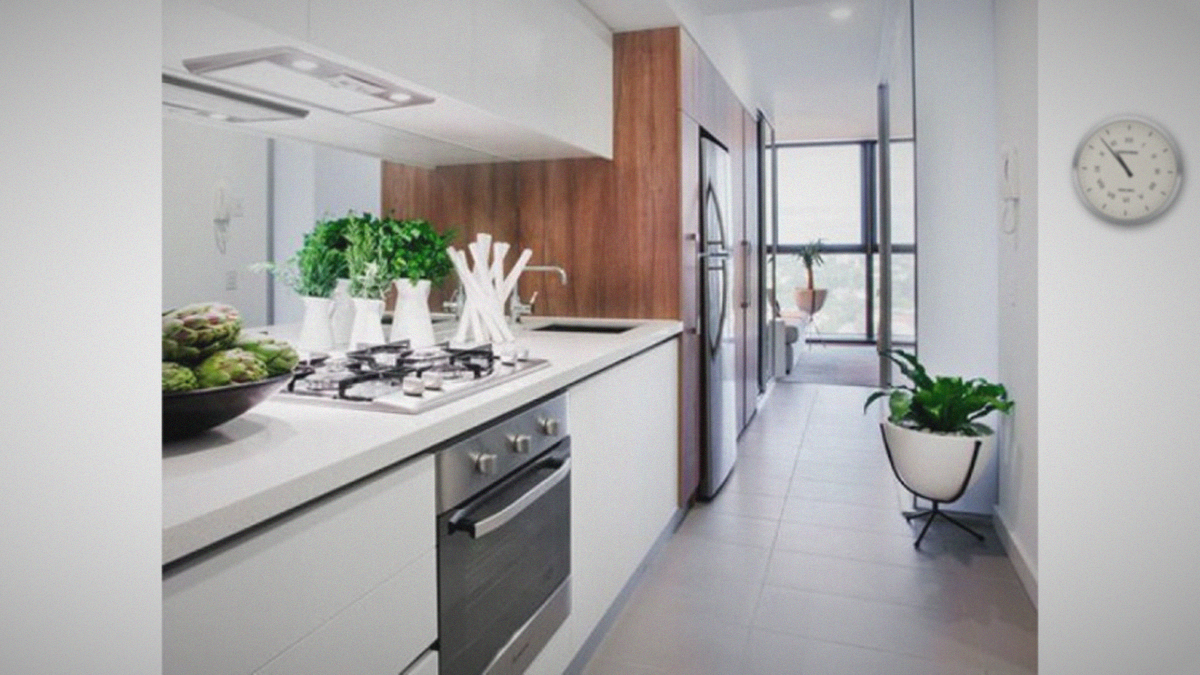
10:53
